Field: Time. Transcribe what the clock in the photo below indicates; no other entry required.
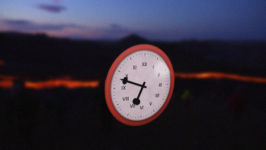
6:48
